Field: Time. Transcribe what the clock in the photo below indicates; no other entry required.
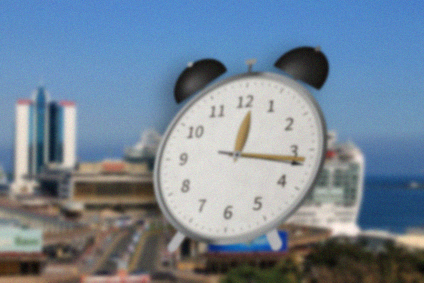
12:16:17
